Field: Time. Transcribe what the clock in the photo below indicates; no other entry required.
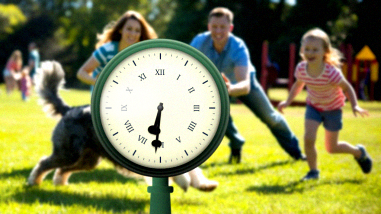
6:31
